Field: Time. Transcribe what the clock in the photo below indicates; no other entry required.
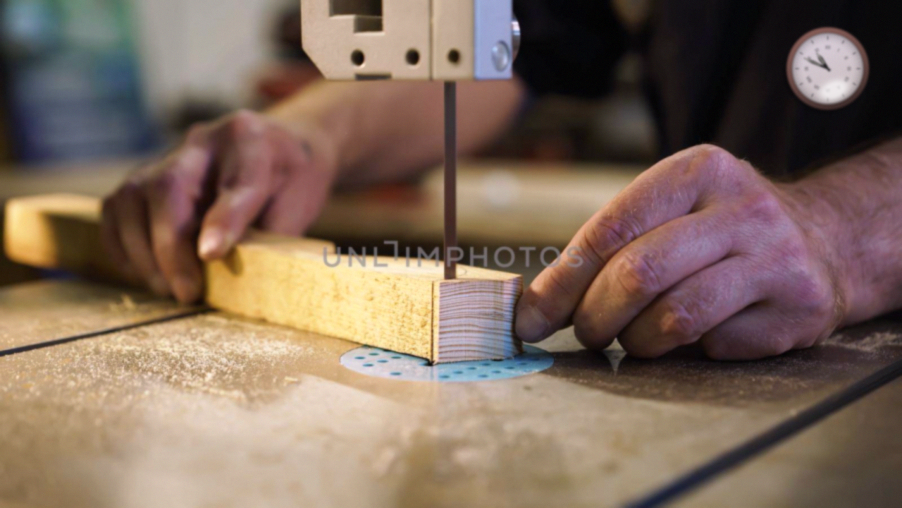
10:49
